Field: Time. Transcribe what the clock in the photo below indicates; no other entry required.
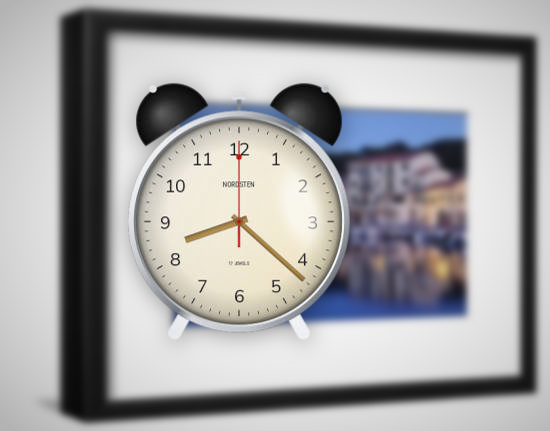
8:22:00
